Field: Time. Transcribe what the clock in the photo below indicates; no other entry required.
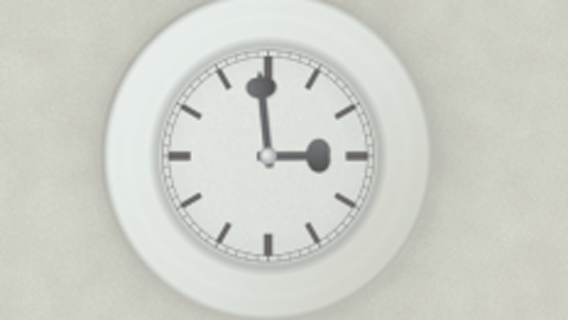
2:59
